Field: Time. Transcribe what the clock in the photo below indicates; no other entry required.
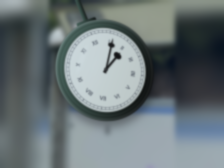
2:06
